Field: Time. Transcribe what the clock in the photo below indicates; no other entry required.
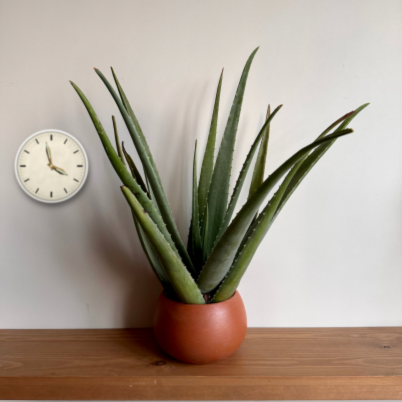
3:58
